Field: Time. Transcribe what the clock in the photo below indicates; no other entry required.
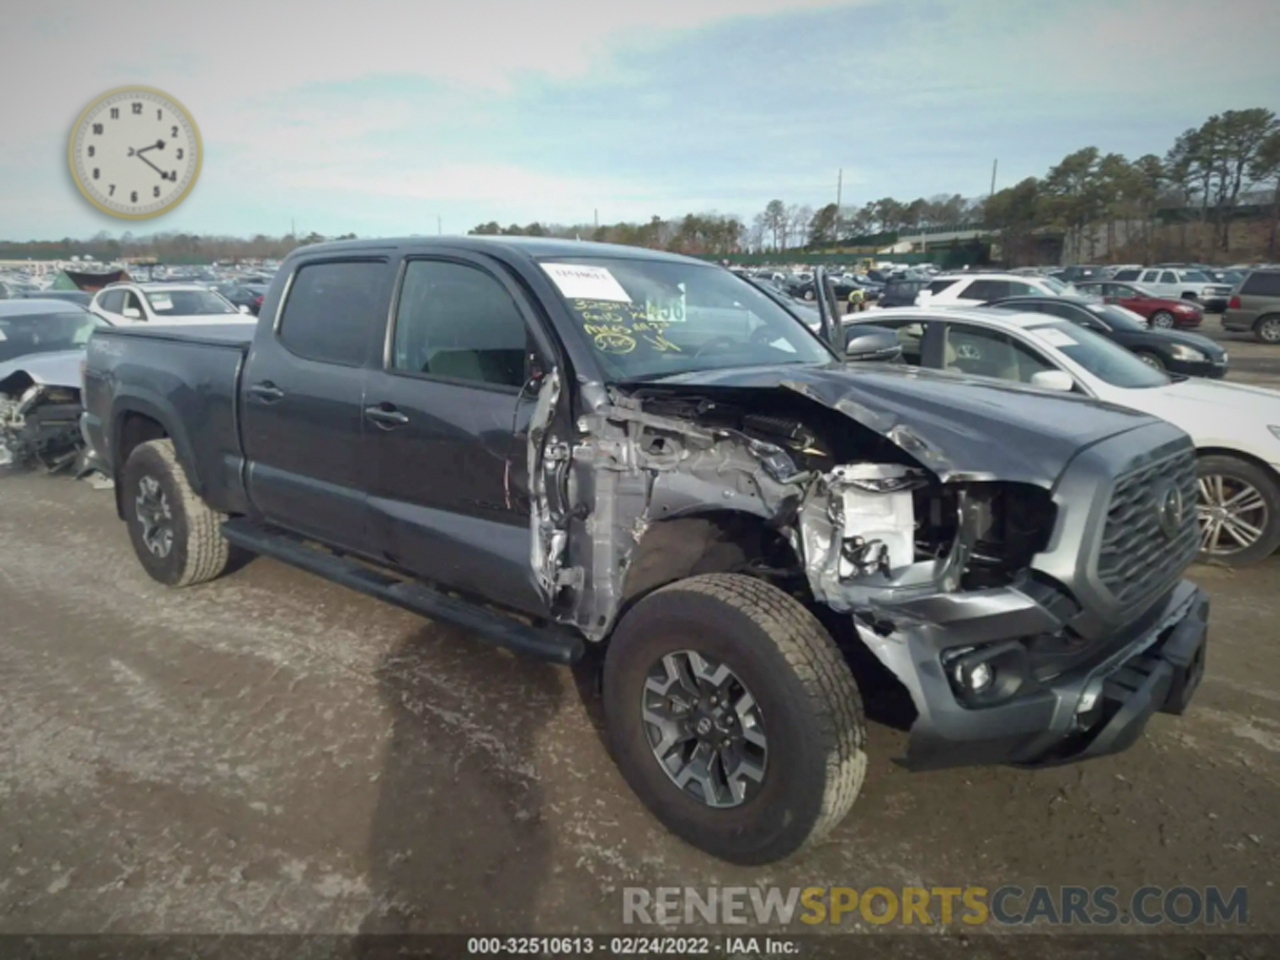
2:21
